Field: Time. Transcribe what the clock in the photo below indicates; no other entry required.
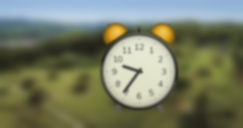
9:36
